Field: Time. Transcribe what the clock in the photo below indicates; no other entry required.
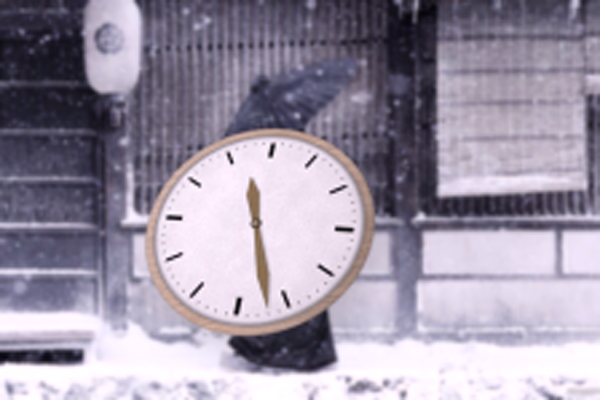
11:27
